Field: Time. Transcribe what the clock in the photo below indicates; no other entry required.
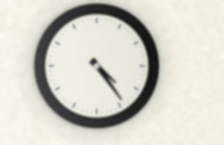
4:24
